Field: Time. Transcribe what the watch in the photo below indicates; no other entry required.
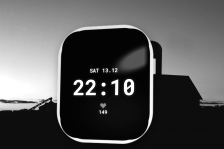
22:10
